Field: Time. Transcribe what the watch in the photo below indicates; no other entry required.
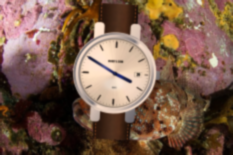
3:50
